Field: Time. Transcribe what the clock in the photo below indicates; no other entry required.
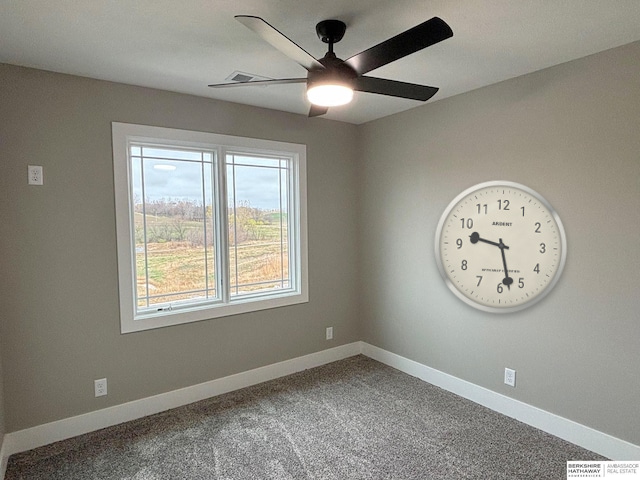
9:28
